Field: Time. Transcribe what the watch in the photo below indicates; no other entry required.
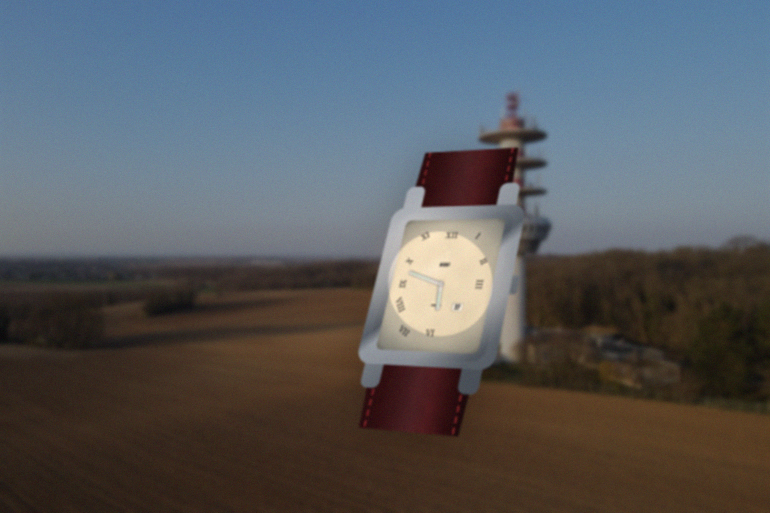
5:48
